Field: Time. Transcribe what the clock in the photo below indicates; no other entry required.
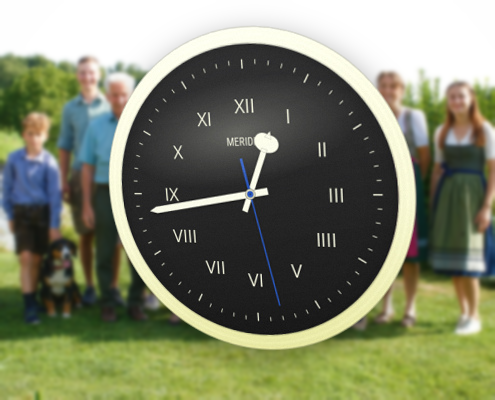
12:43:28
